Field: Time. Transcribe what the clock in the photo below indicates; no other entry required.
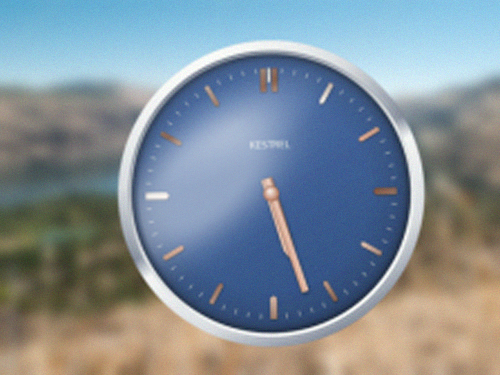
5:27
